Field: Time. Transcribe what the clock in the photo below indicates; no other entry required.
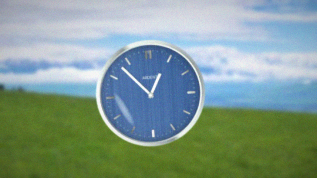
12:53
